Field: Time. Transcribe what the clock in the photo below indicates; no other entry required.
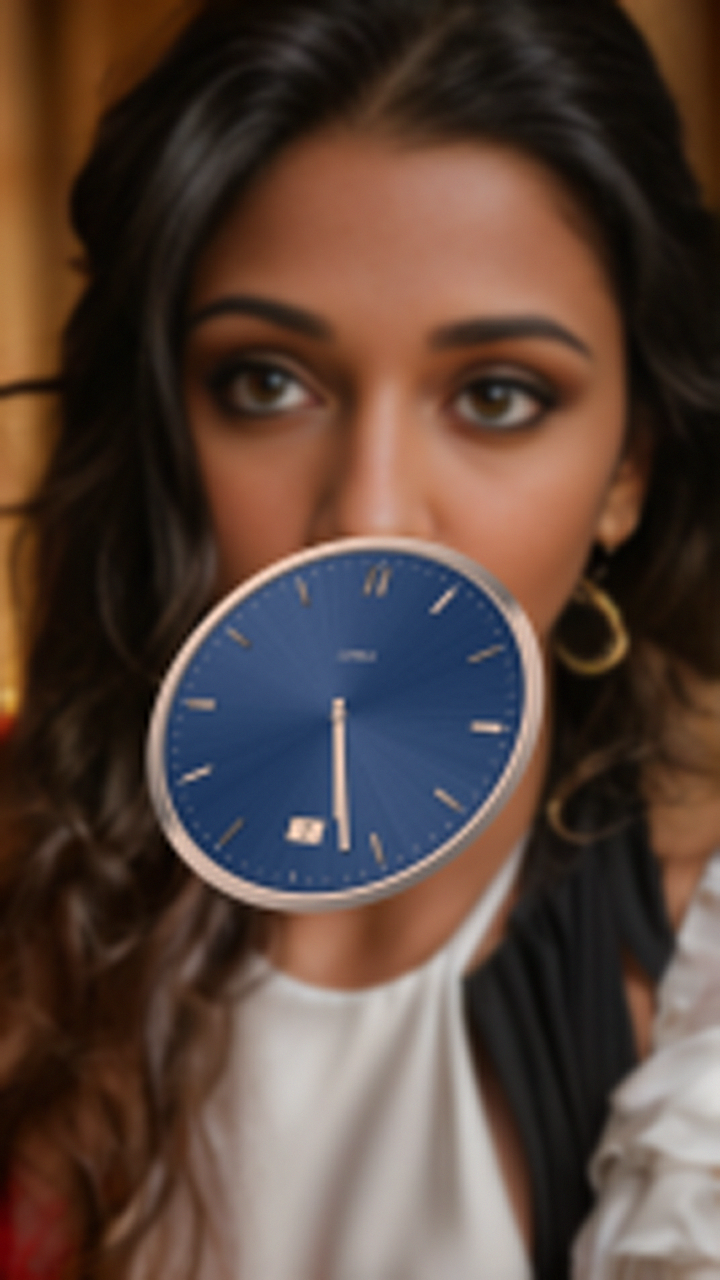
5:27
